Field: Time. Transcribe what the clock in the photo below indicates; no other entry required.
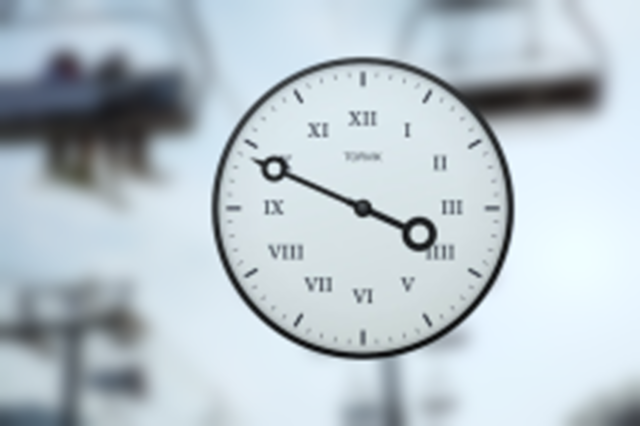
3:49
